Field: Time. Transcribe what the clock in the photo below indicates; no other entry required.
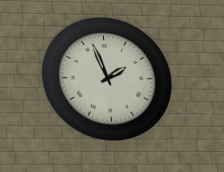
1:57
